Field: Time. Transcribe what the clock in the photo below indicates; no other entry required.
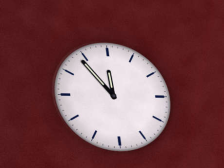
11:54
